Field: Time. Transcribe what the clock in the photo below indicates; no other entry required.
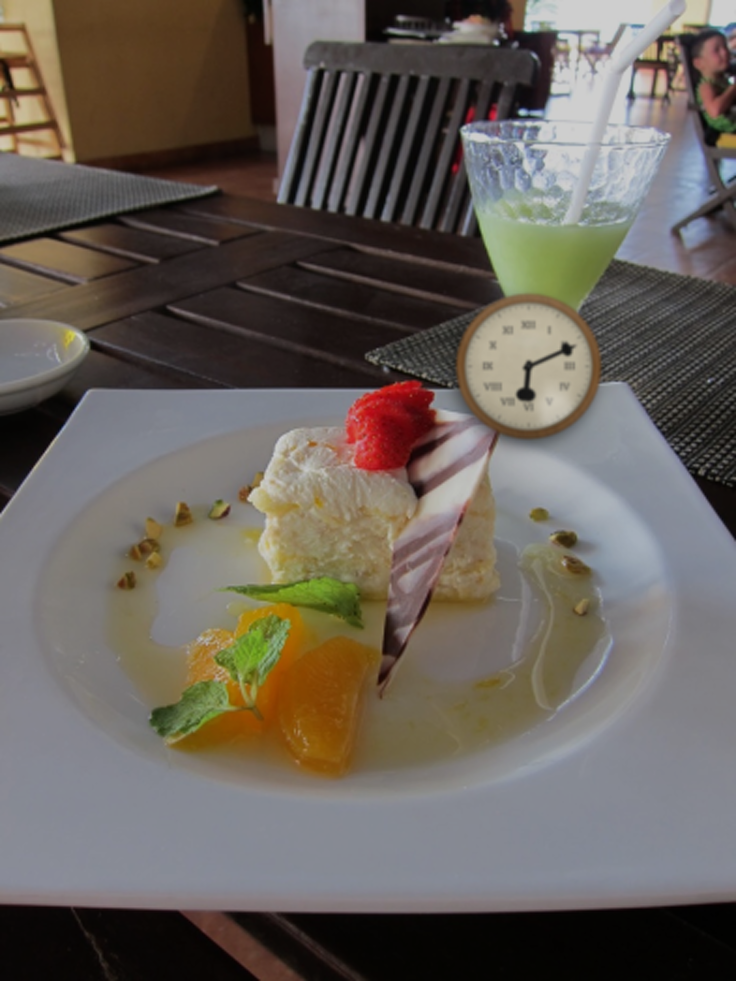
6:11
